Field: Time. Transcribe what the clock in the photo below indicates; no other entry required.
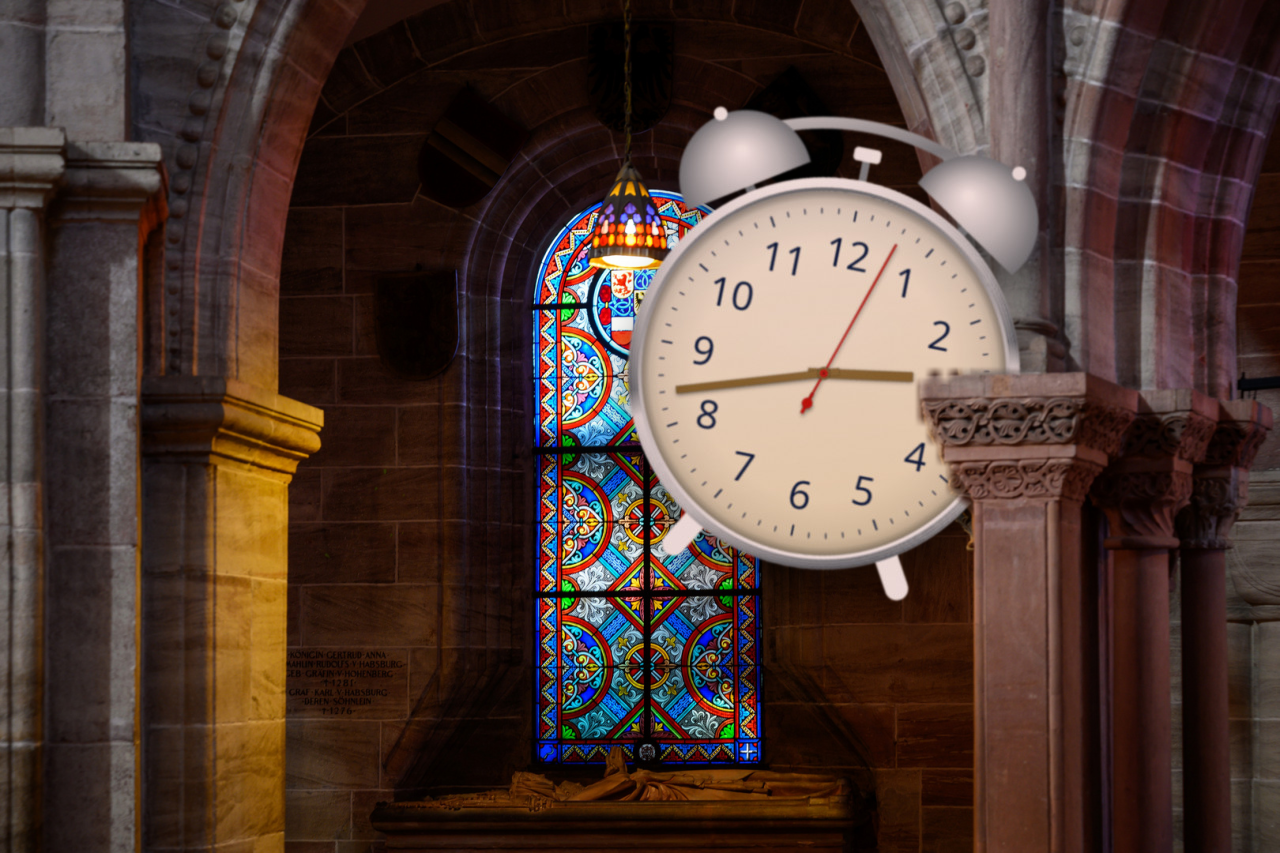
2:42:03
